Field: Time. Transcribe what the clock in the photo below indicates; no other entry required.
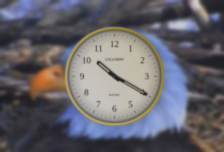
10:20
